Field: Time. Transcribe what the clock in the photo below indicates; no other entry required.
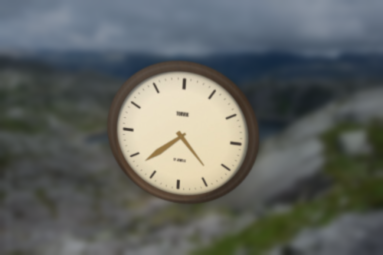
4:38
